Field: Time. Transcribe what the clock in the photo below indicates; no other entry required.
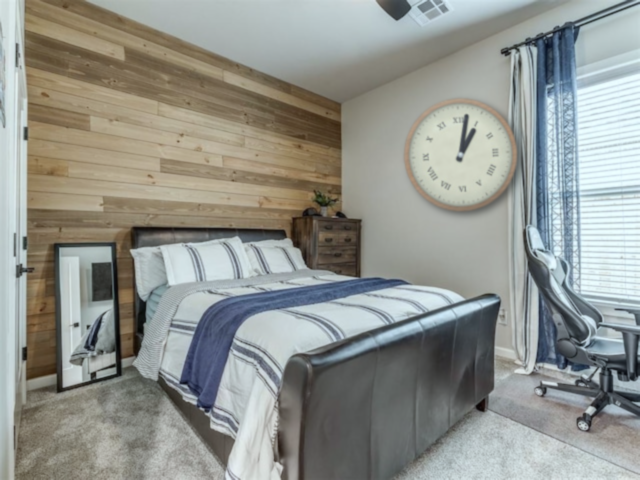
1:02
